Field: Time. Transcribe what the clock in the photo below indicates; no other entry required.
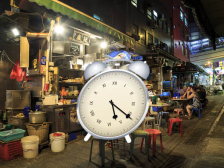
5:21
